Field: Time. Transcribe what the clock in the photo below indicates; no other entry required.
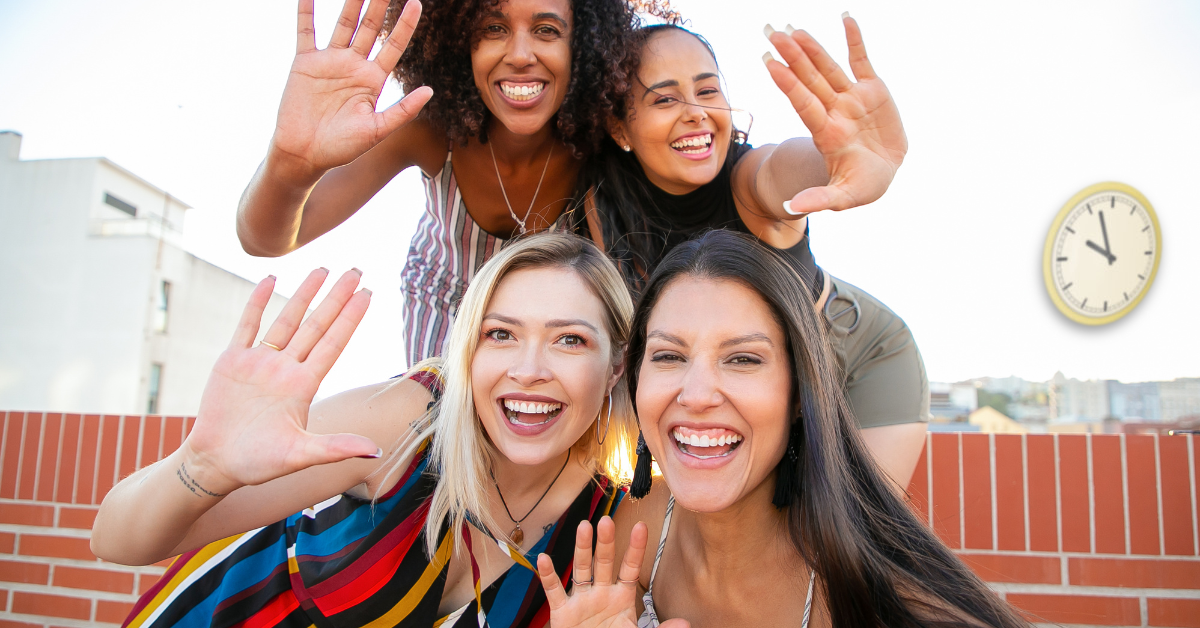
9:57
